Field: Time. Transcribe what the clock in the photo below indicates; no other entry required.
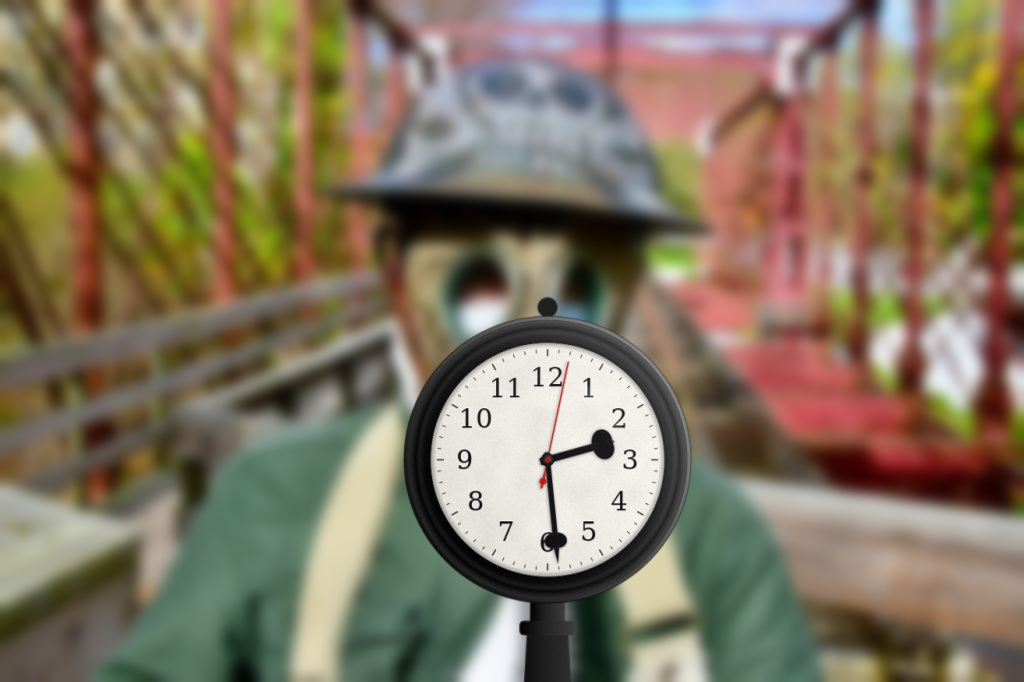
2:29:02
